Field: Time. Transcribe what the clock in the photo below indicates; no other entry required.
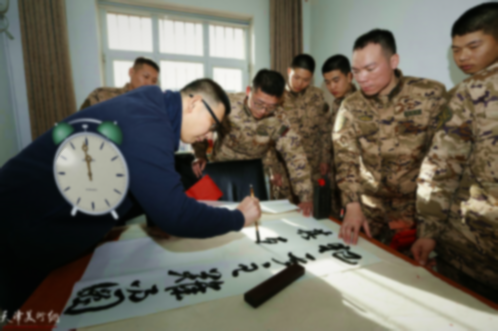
11:59
